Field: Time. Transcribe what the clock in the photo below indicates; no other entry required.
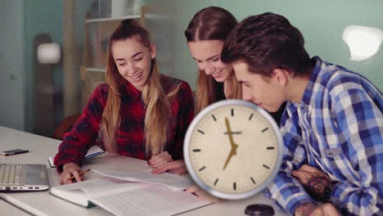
6:58
